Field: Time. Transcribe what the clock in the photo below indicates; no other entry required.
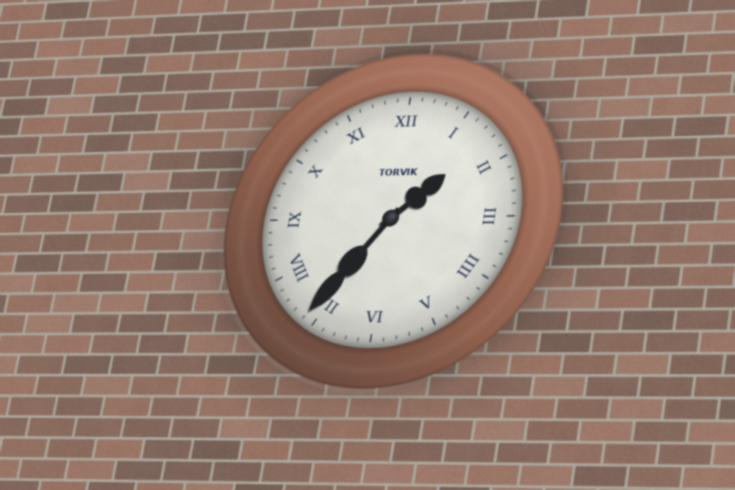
1:36
